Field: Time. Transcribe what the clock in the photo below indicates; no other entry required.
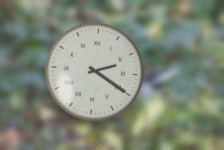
2:20
